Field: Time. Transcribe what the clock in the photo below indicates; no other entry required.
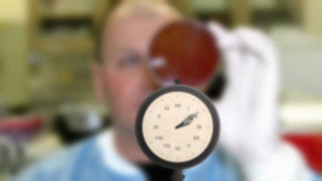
2:09
